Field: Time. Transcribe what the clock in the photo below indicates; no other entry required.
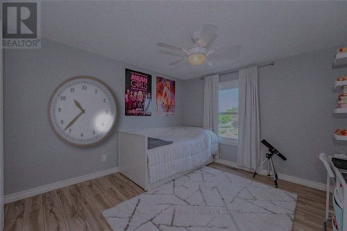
10:37
